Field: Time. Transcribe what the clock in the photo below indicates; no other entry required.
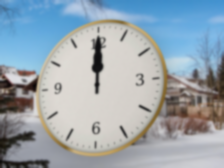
12:00
